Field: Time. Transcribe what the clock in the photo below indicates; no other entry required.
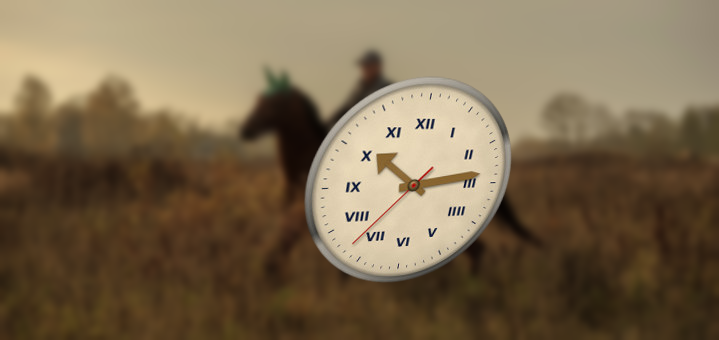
10:13:37
